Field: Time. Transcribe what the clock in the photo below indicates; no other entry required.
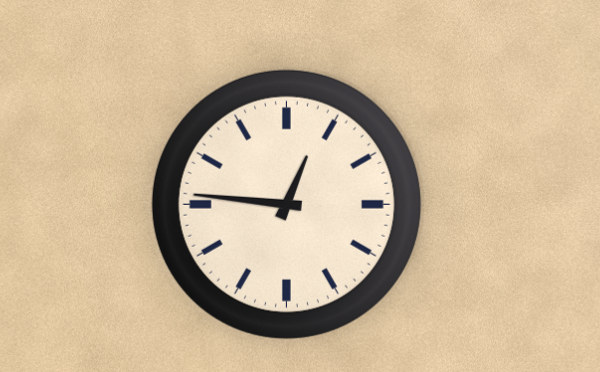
12:46
